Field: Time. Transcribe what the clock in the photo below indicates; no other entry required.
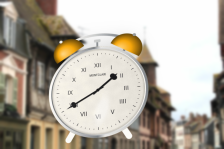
1:40
